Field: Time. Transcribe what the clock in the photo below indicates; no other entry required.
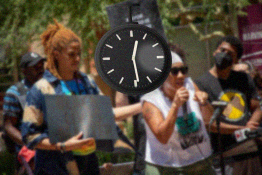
12:29
